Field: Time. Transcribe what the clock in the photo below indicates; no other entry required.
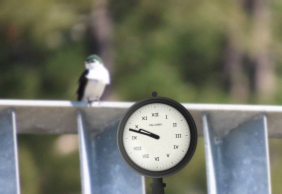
9:48
